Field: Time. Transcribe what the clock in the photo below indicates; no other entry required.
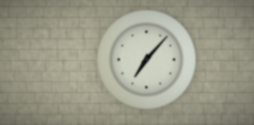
7:07
